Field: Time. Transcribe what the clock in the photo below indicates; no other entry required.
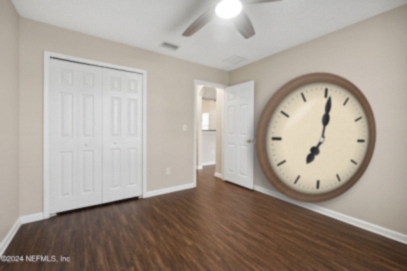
7:01
